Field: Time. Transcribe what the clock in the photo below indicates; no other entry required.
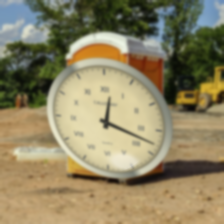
12:18
